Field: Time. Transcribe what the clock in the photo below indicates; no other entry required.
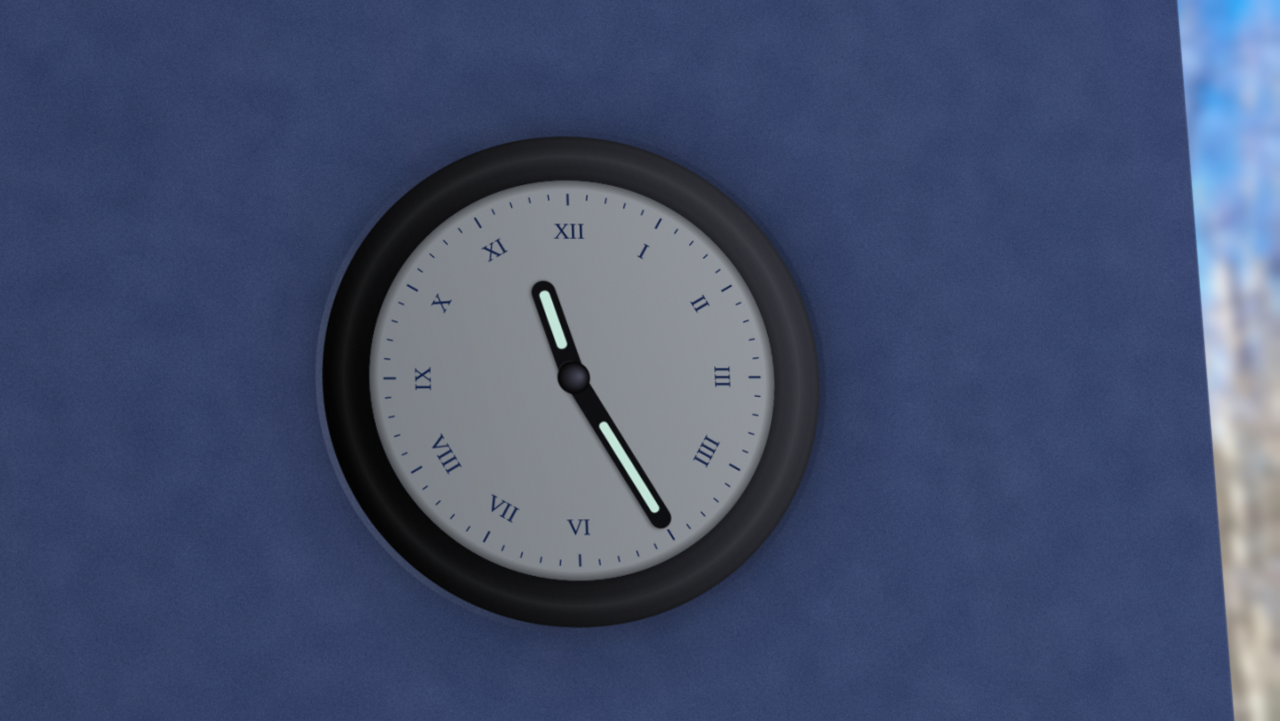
11:25
